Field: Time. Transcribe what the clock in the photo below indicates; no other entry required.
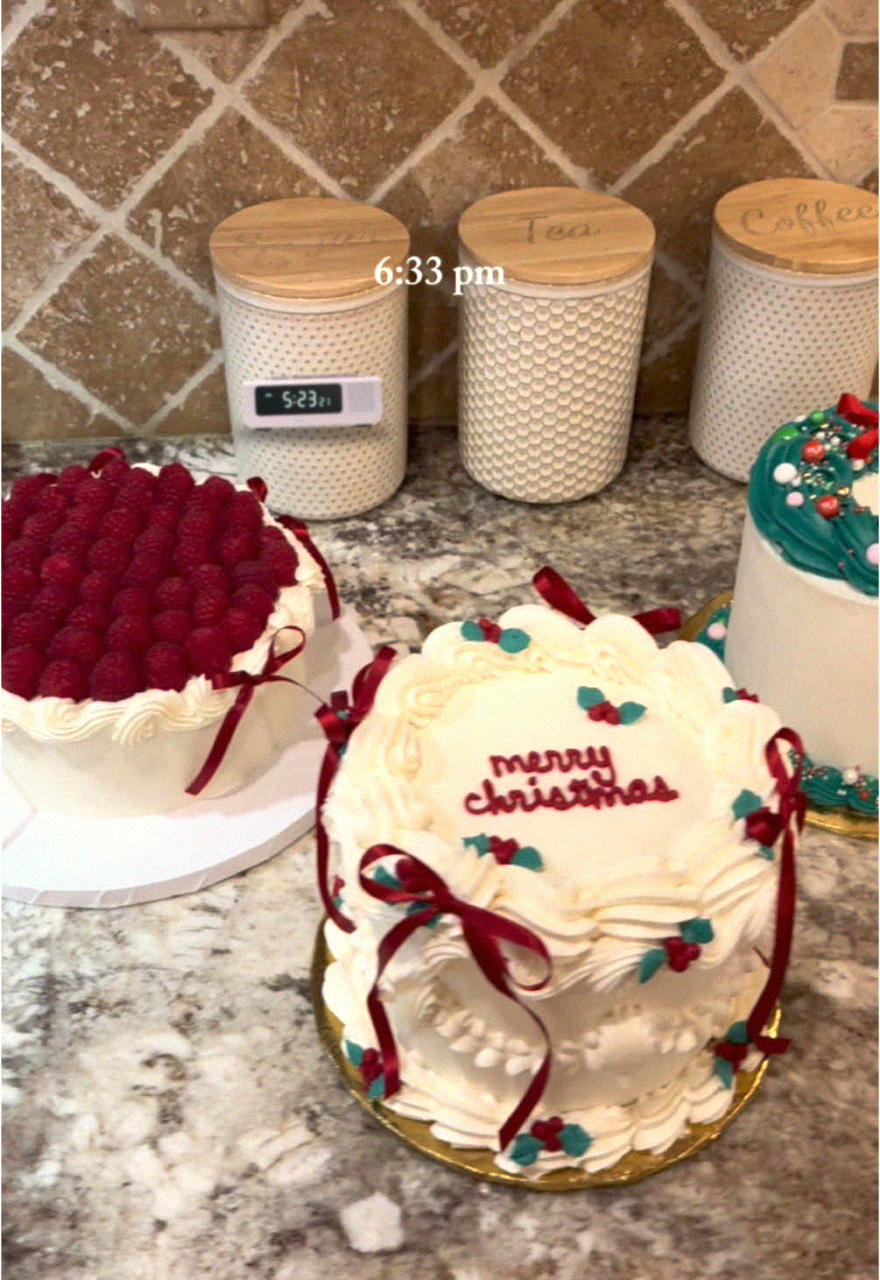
5:23
